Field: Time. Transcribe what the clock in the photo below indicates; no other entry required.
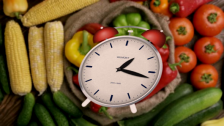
1:17
